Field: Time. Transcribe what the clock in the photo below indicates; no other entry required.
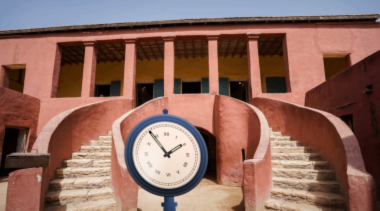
1:54
